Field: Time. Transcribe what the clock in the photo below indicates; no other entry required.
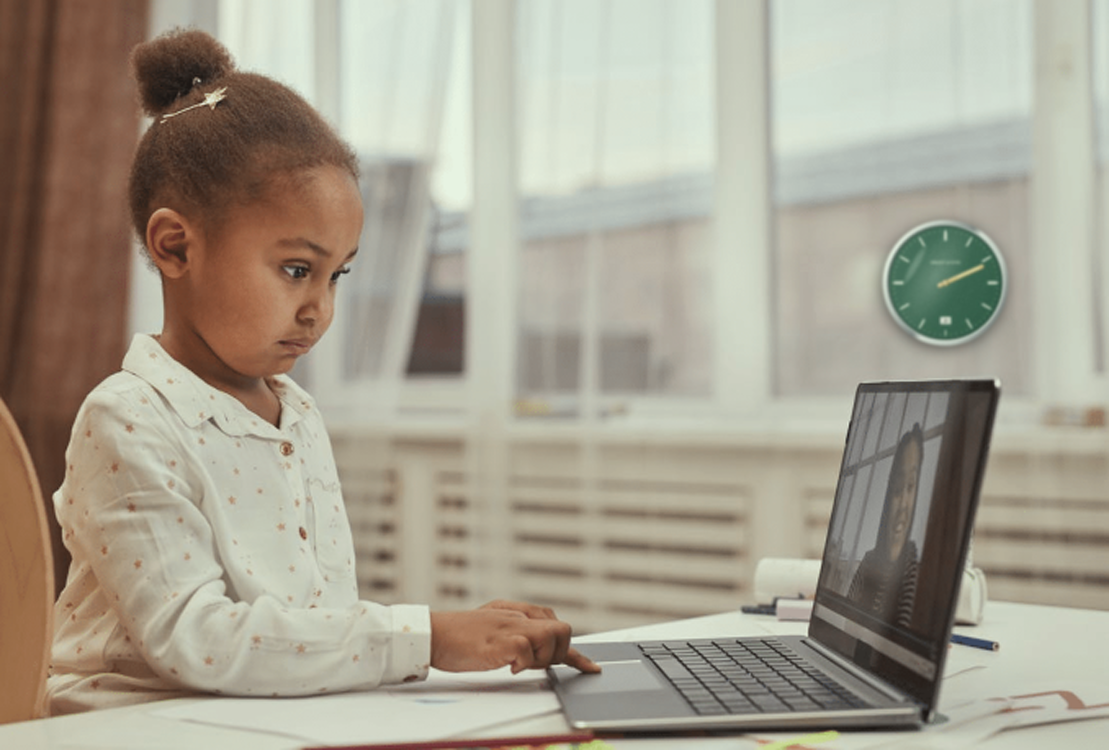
2:11
